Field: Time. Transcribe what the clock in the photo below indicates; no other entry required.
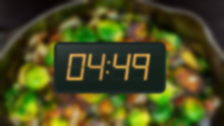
4:49
